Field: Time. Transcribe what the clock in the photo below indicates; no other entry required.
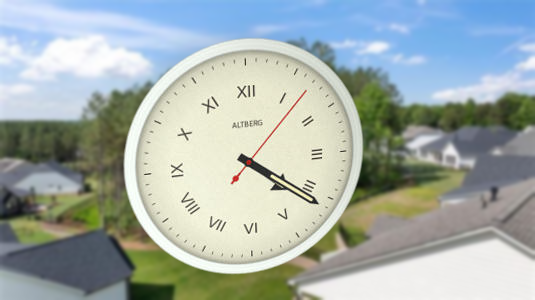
4:21:07
